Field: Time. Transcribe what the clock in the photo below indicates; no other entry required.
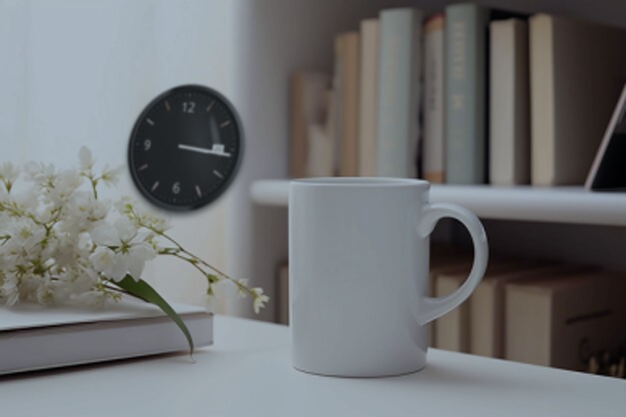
3:16
